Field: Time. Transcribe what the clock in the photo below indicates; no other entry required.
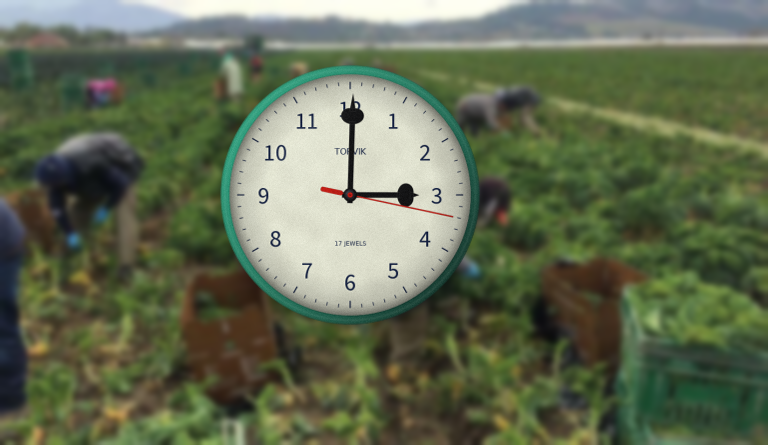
3:00:17
